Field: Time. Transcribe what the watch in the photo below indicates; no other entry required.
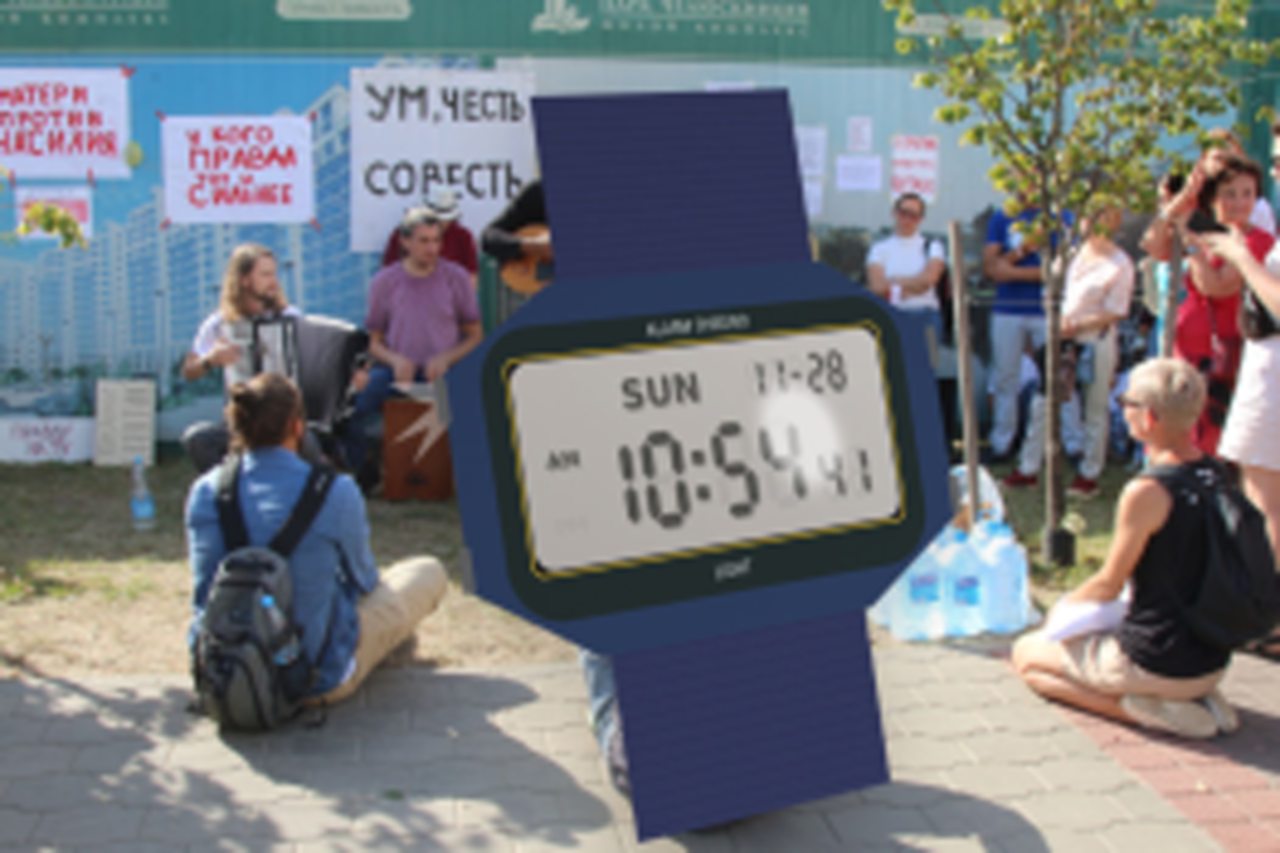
10:54:41
